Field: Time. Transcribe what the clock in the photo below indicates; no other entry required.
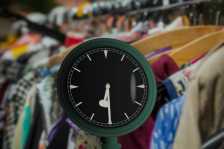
6:30
